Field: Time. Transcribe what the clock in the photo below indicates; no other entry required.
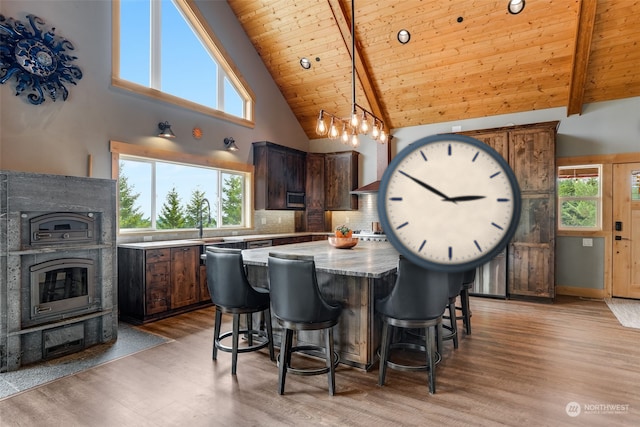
2:50
